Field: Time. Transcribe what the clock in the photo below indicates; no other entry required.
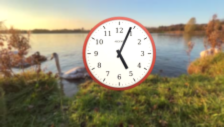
5:04
